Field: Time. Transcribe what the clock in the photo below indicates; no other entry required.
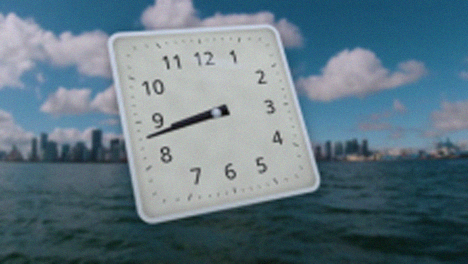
8:43
